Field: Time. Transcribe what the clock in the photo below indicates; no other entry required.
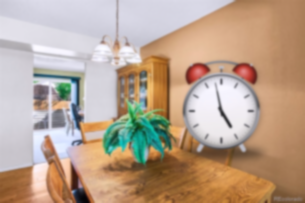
4:58
